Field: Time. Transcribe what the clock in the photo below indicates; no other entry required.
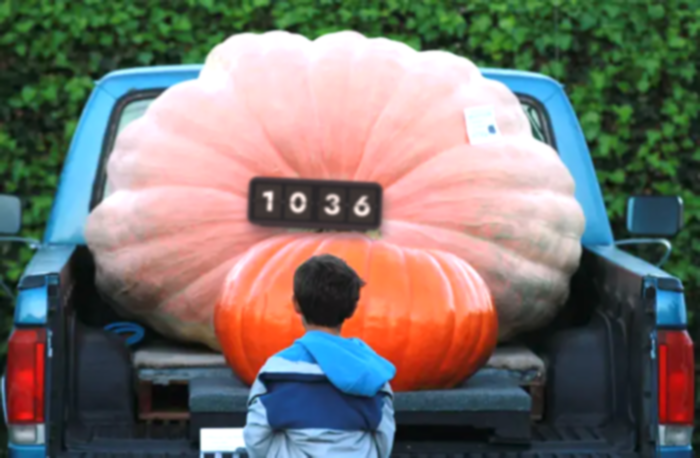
10:36
